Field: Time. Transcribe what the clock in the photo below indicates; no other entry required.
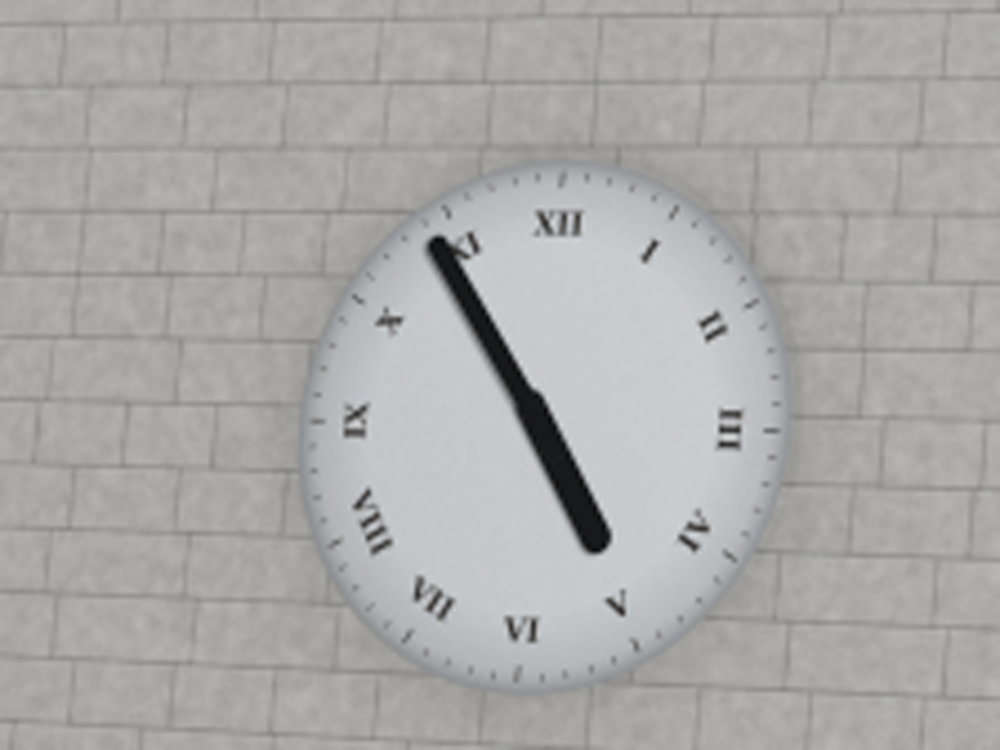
4:54
